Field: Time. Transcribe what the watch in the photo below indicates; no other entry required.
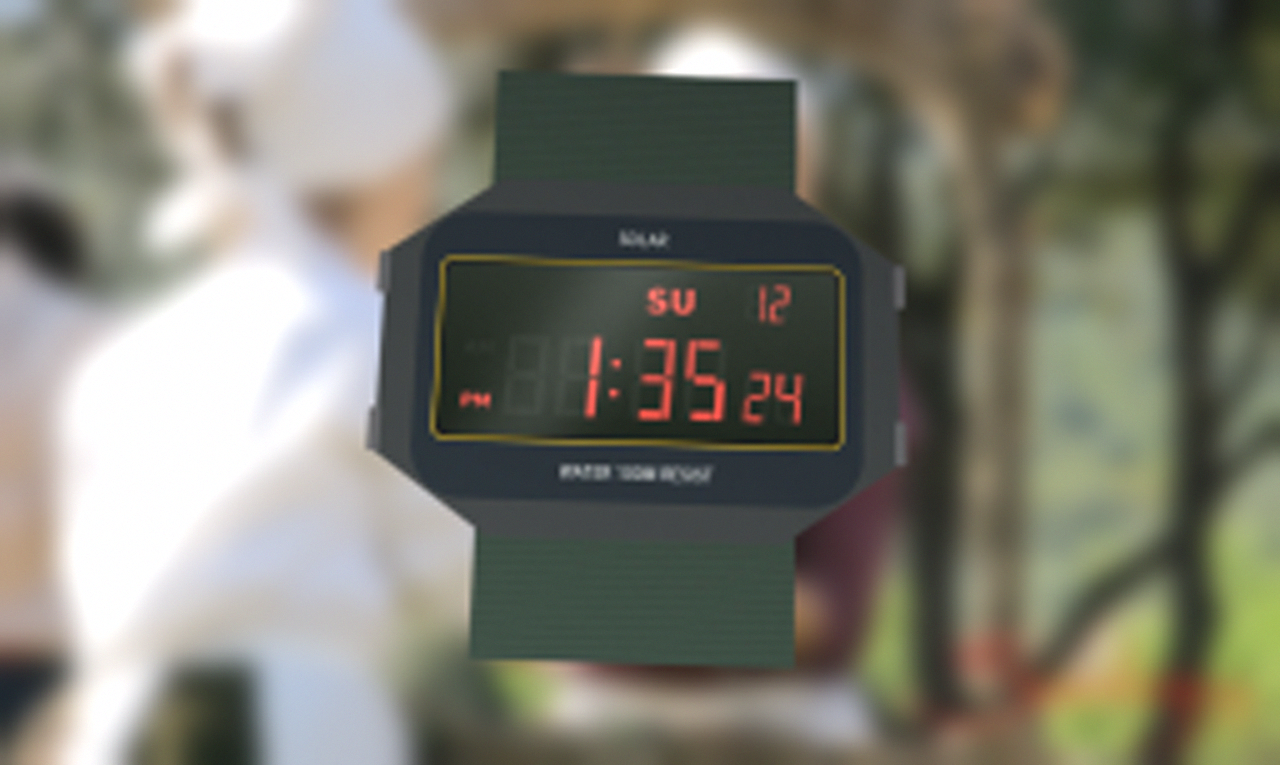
1:35:24
